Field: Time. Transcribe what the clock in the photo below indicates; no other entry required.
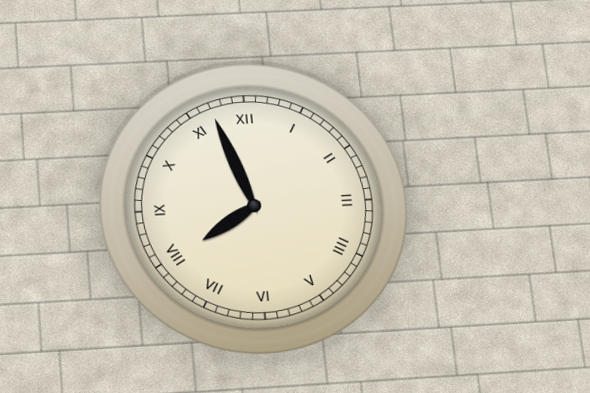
7:57
